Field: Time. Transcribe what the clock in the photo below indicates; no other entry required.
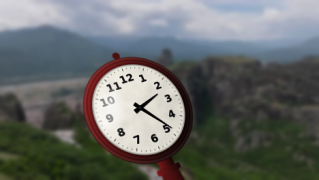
2:24
